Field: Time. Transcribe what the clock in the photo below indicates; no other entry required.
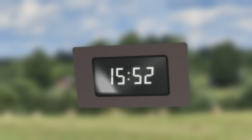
15:52
